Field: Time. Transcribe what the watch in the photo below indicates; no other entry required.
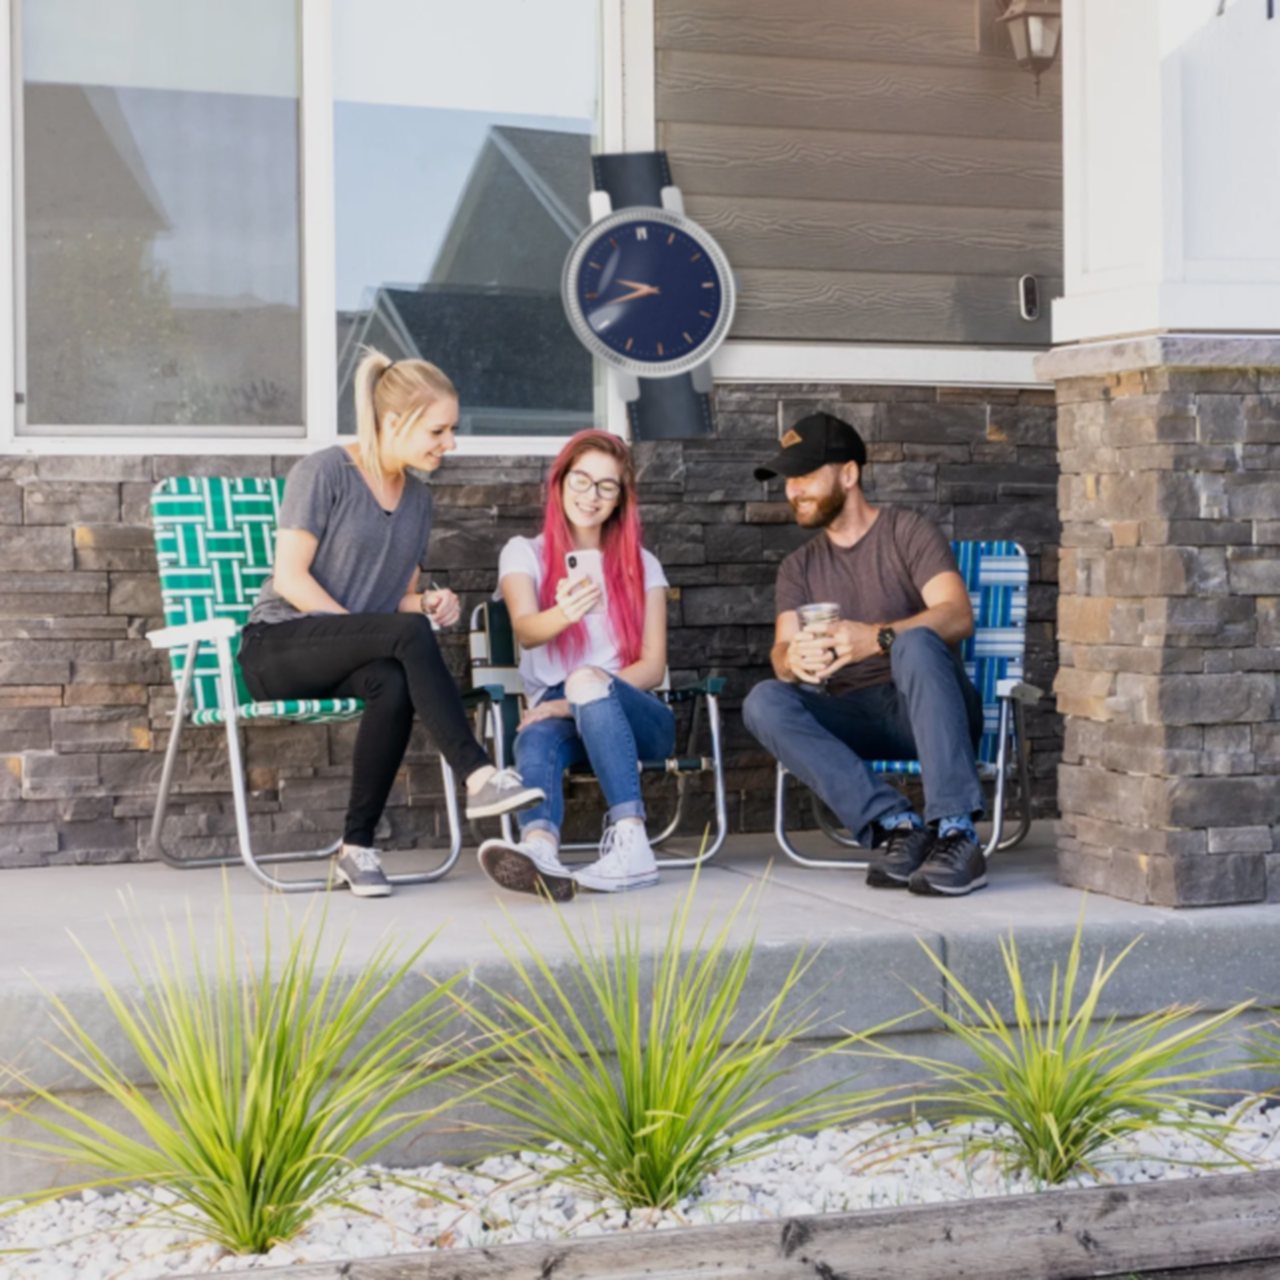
9:43
